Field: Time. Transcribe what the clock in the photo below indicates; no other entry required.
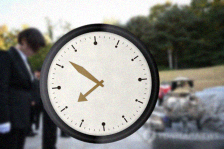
7:52
